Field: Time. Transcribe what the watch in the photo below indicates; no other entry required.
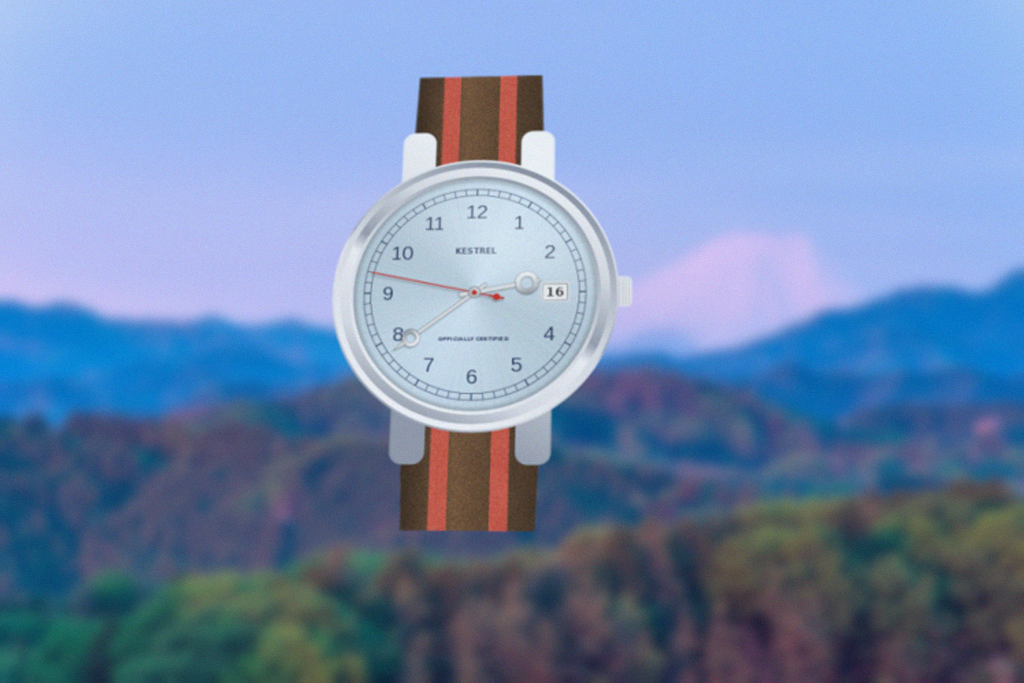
2:38:47
